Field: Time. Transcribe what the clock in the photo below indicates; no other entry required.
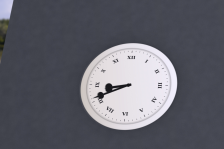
8:41
